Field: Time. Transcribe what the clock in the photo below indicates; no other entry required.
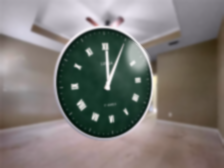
12:05
